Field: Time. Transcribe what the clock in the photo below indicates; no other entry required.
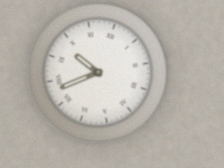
9:38
